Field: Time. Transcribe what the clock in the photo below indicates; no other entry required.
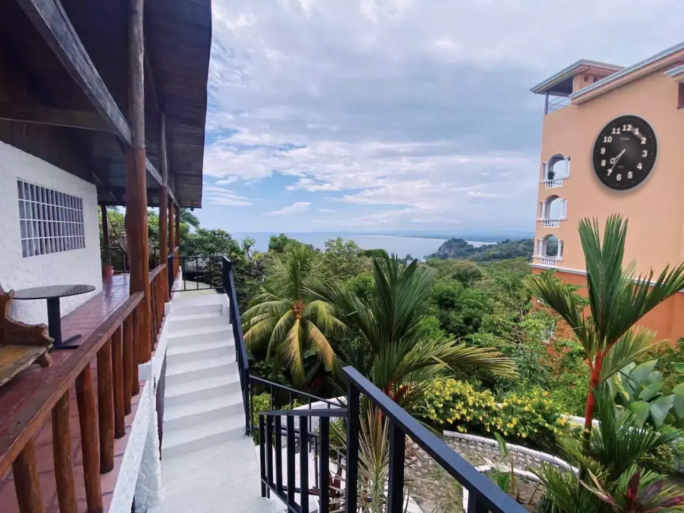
7:35
